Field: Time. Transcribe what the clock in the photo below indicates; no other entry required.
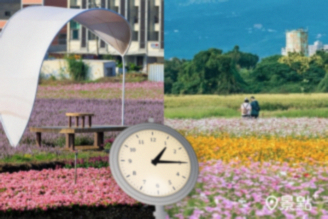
1:15
